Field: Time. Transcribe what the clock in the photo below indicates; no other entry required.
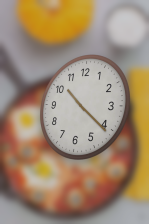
10:21
